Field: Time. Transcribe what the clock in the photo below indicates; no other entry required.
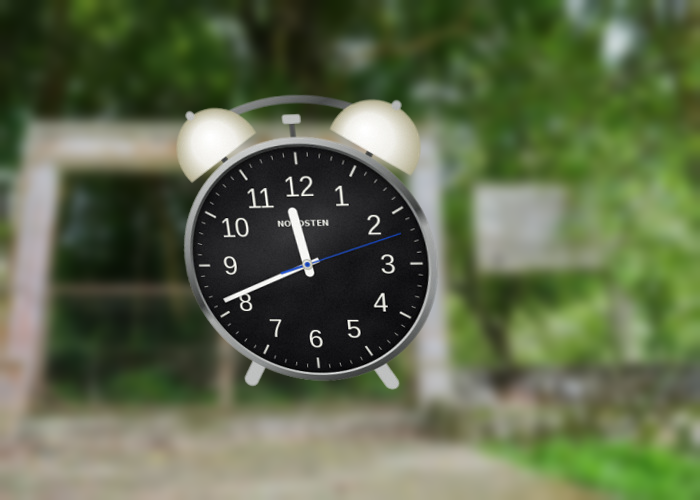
11:41:12
